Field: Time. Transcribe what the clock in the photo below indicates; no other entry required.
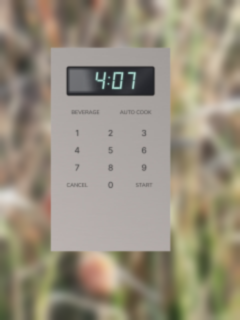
4:07
